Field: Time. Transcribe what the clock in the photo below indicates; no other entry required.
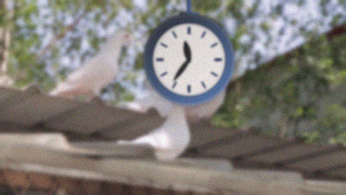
11:36
